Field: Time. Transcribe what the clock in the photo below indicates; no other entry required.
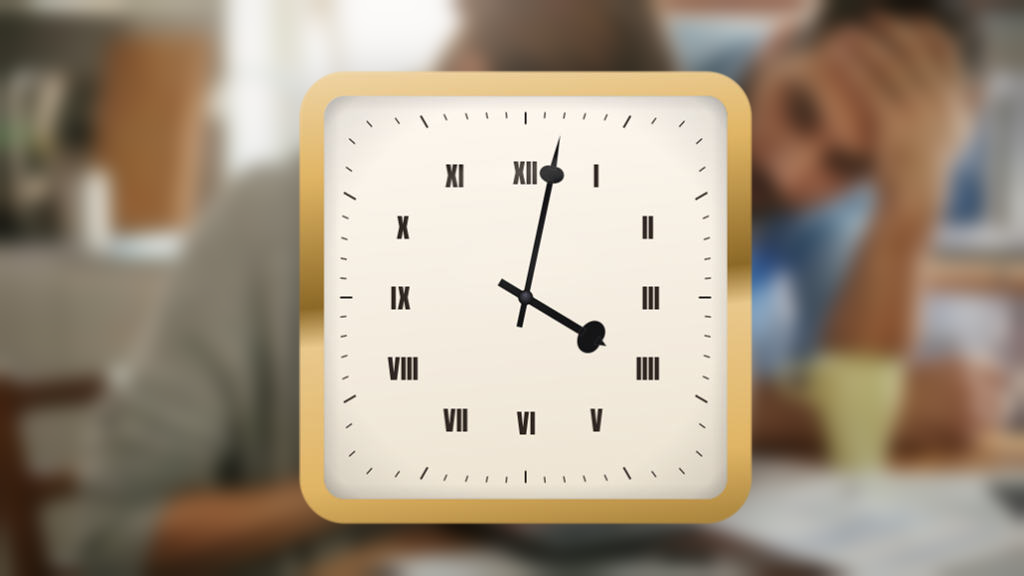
4:02
